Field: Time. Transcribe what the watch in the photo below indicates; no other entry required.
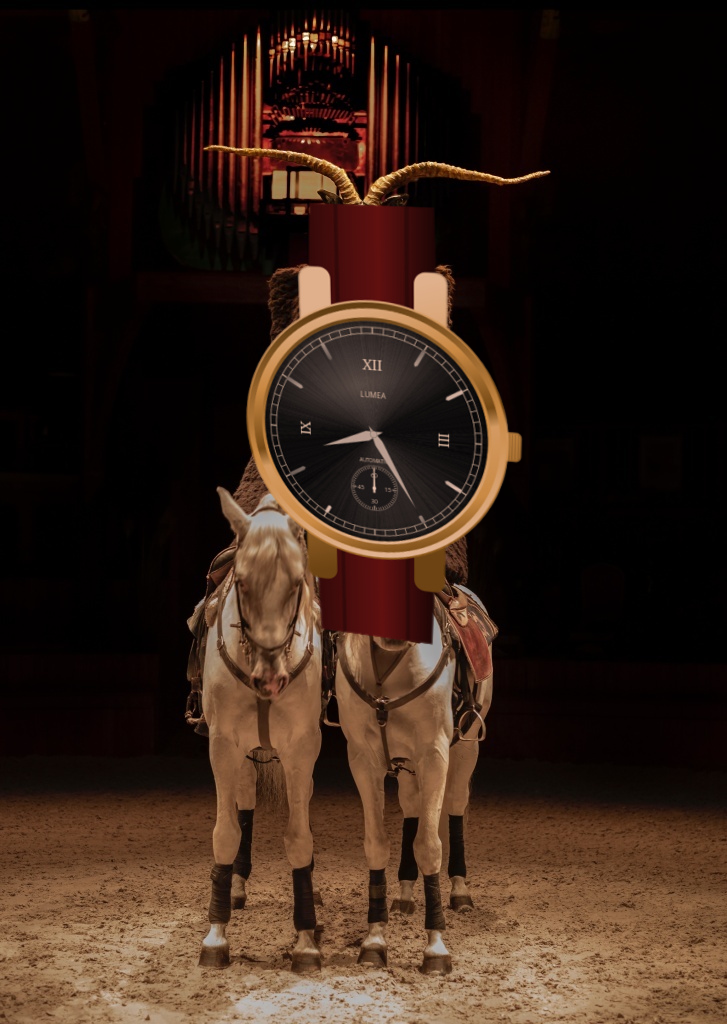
8:25
